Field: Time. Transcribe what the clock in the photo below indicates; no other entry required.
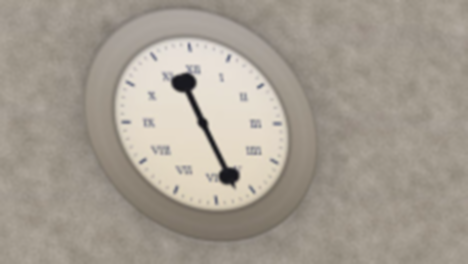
11:27
